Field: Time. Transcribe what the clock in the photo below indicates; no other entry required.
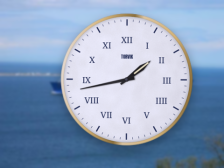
1:43
